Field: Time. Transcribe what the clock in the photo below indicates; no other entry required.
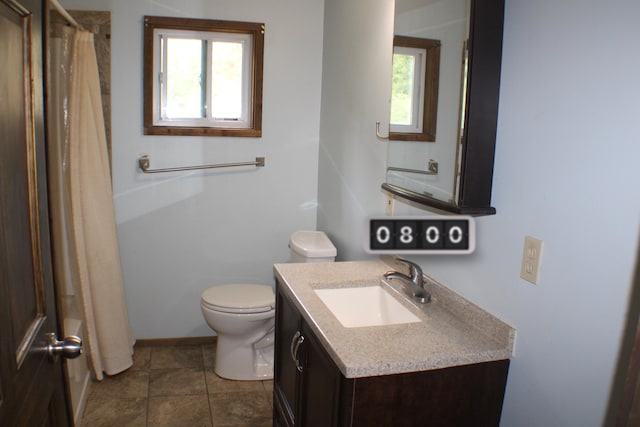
8:00
